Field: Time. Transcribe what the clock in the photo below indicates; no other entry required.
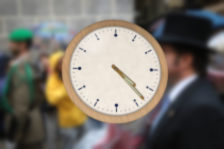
4:23
